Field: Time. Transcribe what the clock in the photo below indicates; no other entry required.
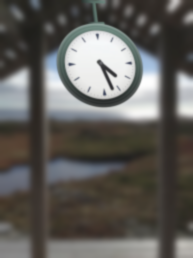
4:27
